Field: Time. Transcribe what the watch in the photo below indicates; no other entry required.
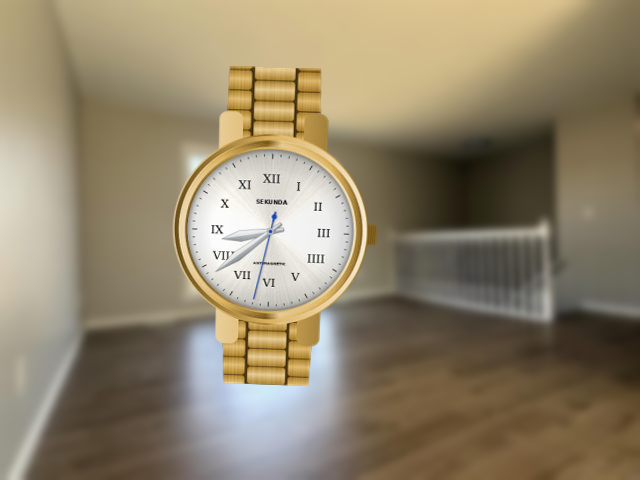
8:38:32
